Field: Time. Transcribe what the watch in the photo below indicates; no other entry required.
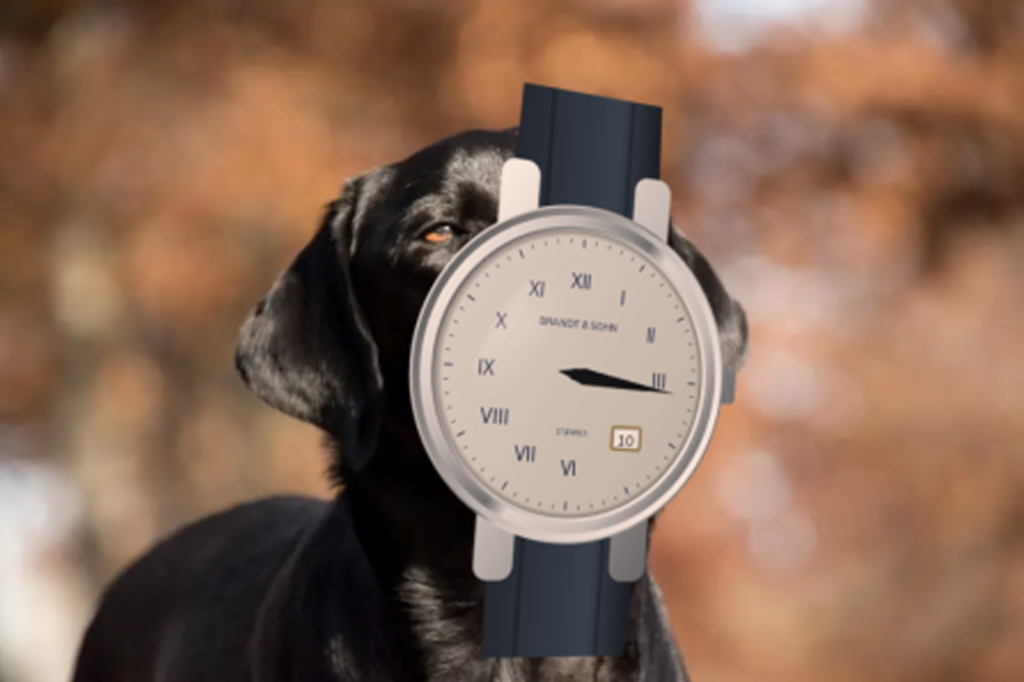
3:16
